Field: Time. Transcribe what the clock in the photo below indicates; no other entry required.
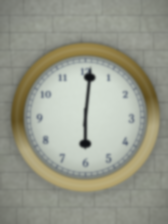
6:01
